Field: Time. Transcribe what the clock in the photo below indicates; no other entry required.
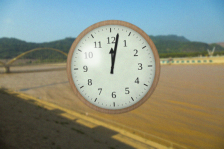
12:02
